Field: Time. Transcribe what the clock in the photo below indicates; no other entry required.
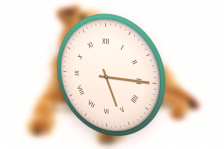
5:15
